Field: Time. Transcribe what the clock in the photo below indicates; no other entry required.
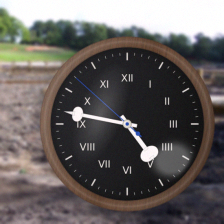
4:46:52
